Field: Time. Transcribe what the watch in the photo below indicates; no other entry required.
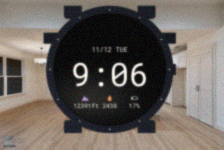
9:06
